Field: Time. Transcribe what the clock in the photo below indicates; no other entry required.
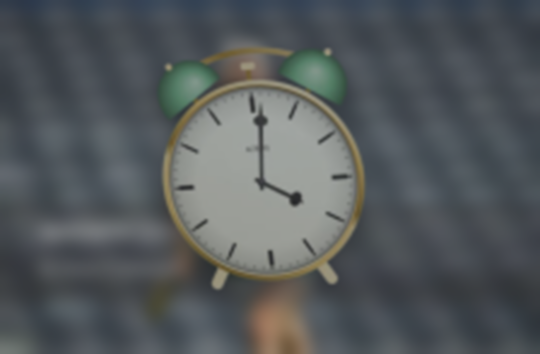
4:01
